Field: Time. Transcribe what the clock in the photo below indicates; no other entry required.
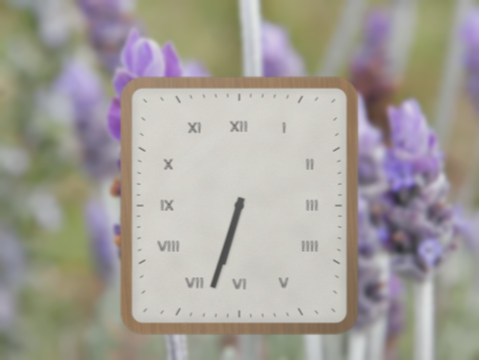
6:33
